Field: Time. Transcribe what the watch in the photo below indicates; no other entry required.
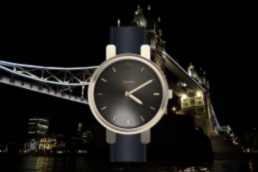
4:10
